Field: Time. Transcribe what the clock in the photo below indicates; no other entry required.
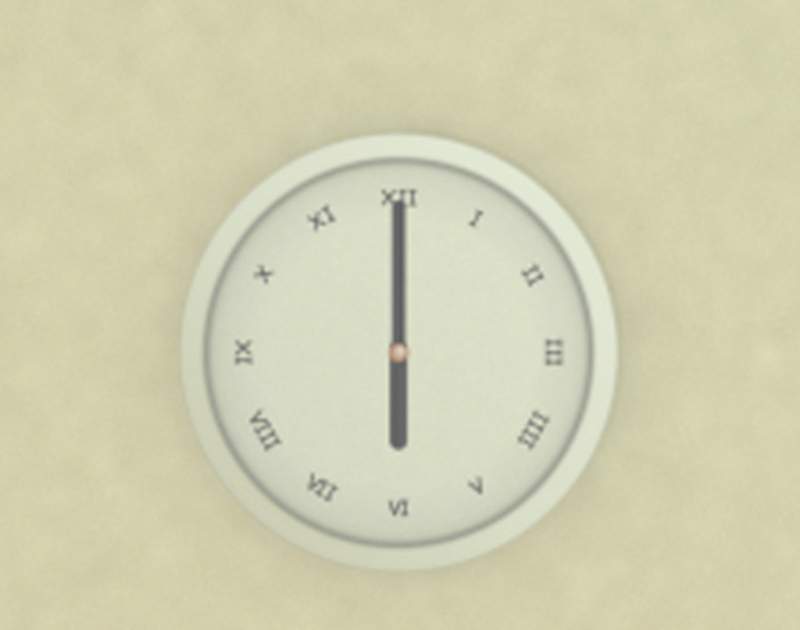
6:00
